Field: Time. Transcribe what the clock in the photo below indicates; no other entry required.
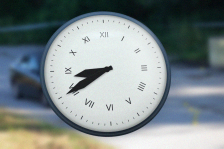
8:40
